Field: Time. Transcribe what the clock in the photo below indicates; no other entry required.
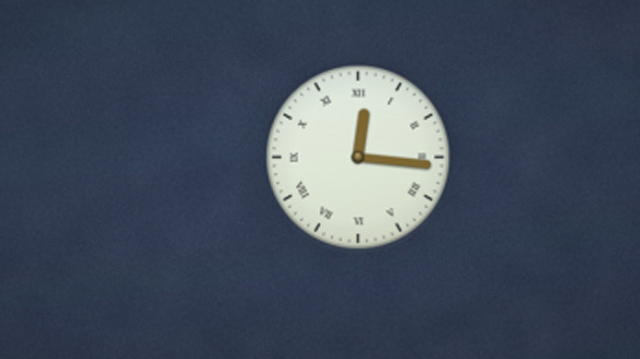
12:16
